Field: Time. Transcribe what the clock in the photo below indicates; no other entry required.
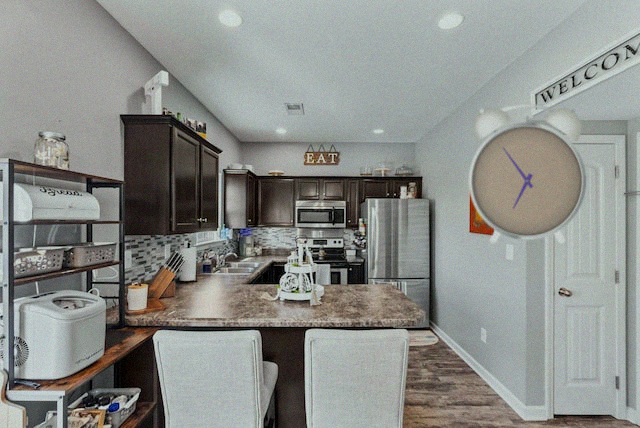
6:54
